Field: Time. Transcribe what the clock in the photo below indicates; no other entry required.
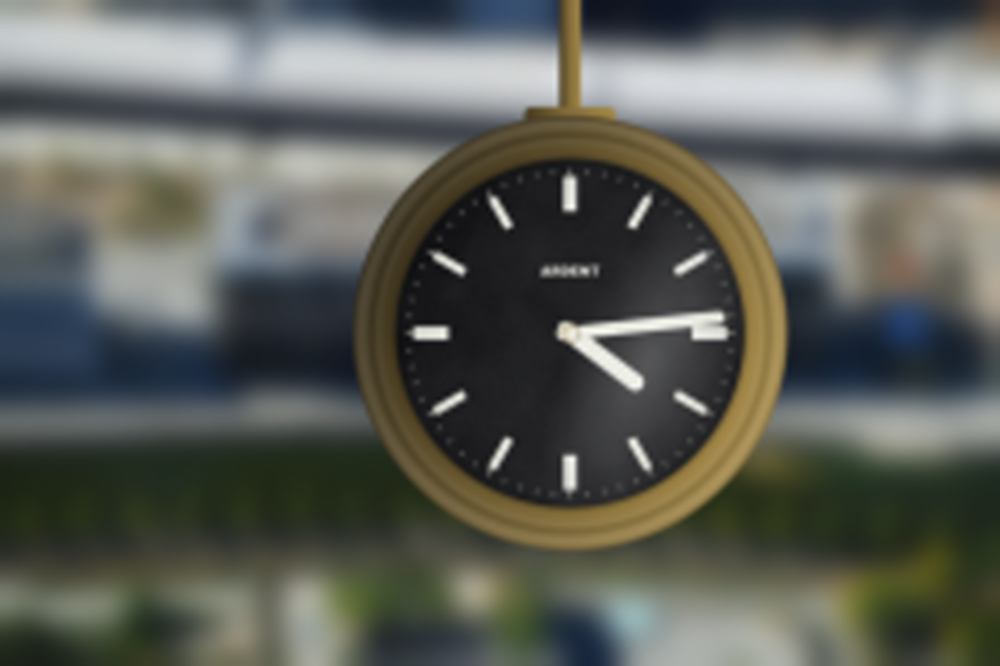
4:14
